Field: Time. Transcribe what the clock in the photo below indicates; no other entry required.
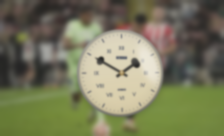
1:50
